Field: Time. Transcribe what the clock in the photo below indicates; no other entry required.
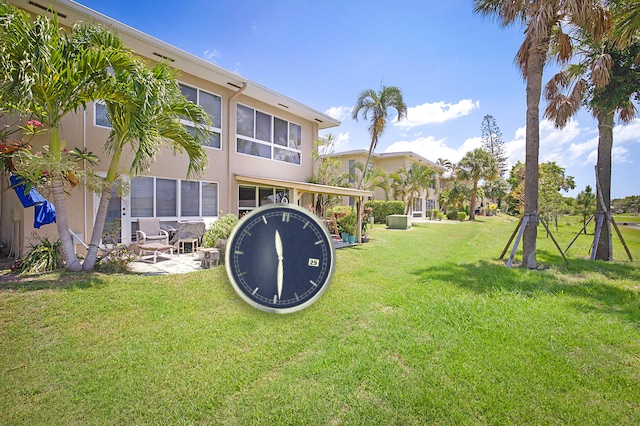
11:29
